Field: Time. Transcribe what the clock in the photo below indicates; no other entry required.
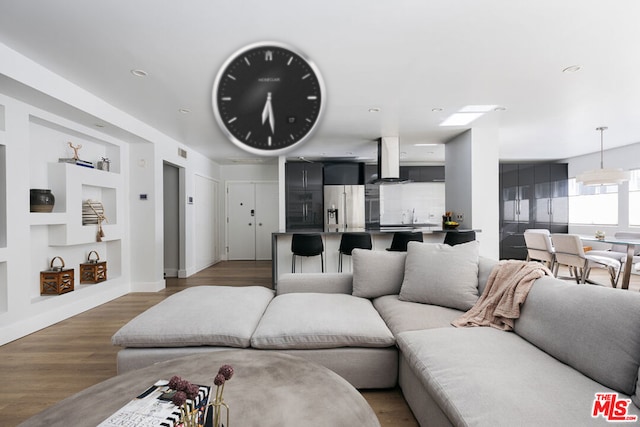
6:29
